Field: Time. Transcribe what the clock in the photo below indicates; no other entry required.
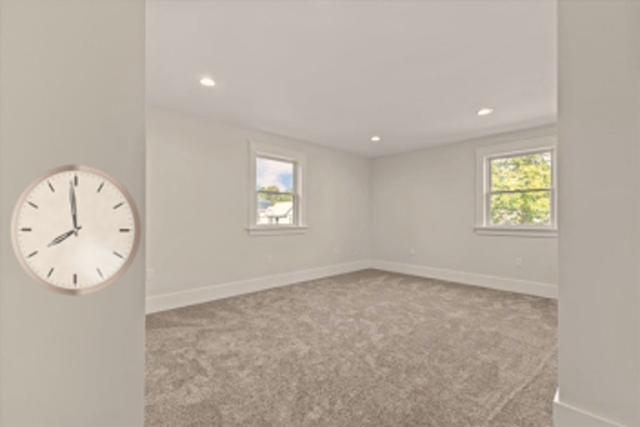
7:59
